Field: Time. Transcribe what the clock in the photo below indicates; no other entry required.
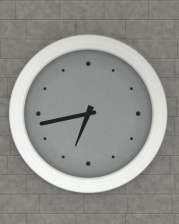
6:43
